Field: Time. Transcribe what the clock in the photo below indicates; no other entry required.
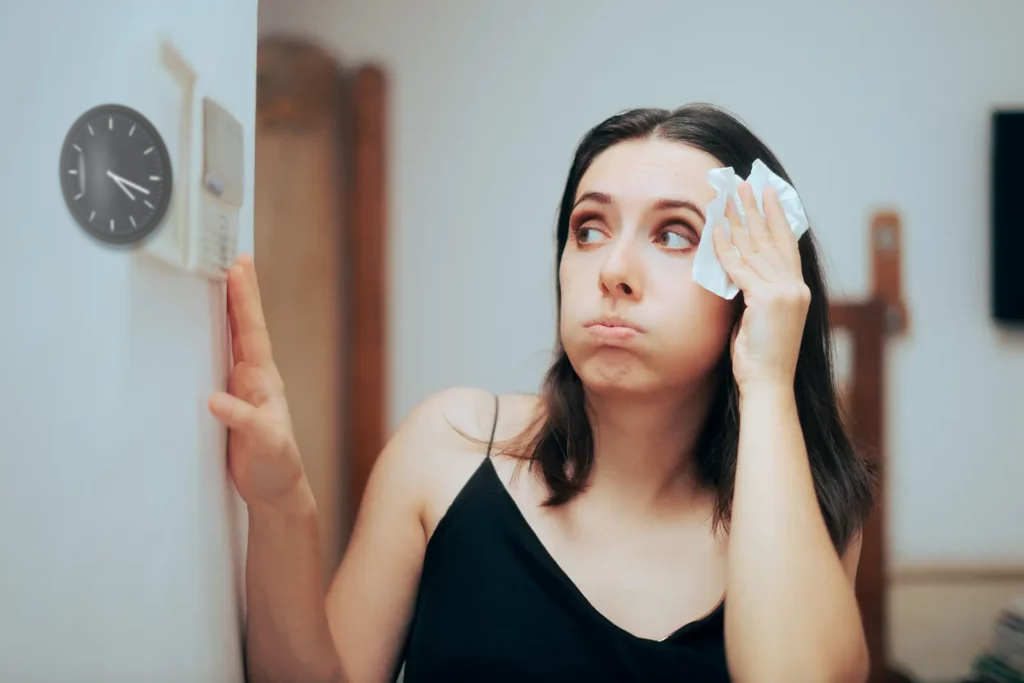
4:18
